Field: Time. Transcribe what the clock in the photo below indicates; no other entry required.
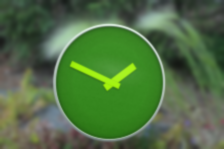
1:49
